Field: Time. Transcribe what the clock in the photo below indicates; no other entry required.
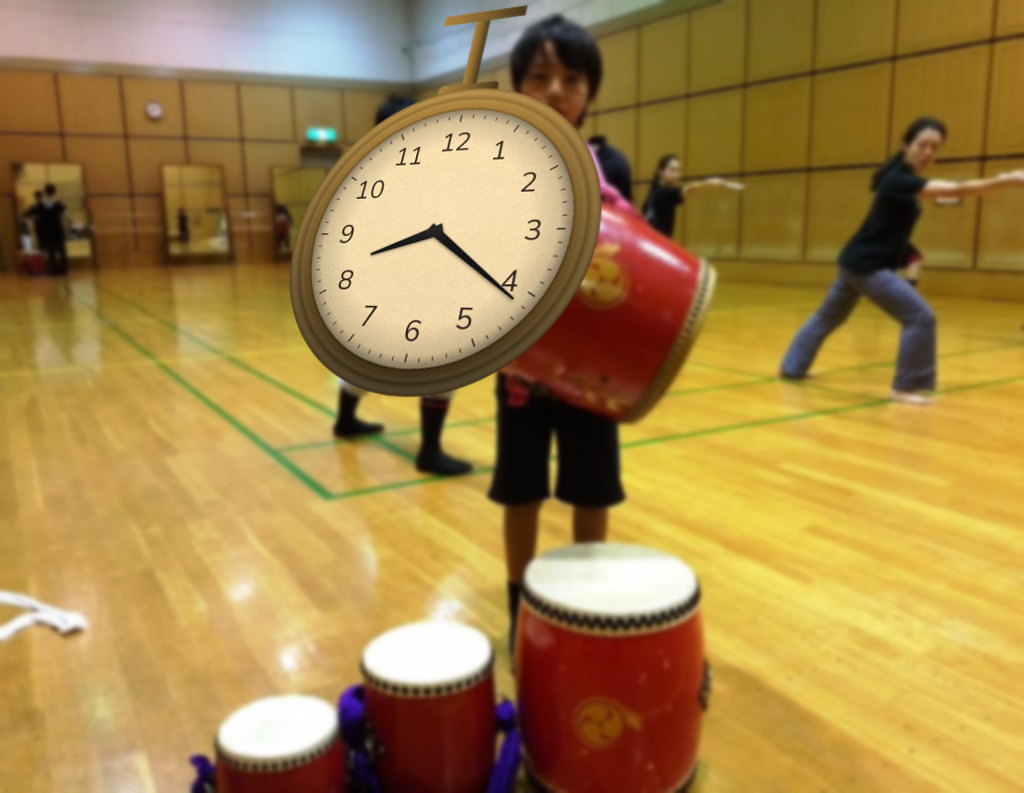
8:21
